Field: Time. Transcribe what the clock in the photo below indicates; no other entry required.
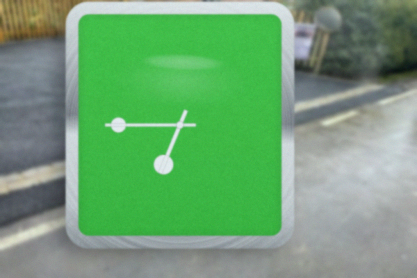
6:45
